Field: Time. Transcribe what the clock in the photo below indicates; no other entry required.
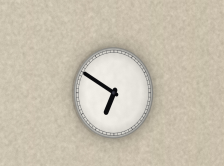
6:50
